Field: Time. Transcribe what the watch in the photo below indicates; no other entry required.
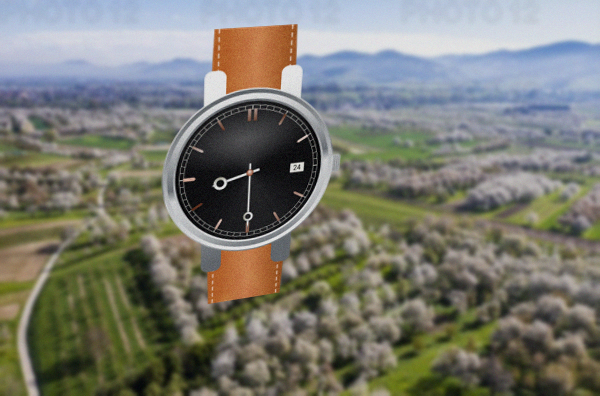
8:30
